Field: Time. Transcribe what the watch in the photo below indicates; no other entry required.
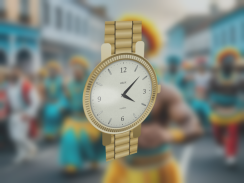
4:08
